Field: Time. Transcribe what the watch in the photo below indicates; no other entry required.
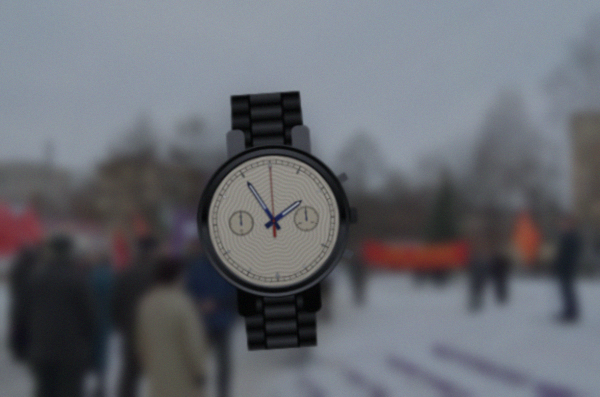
1:55
